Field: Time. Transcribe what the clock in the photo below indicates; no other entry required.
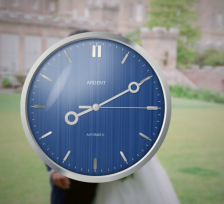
8:10:15
